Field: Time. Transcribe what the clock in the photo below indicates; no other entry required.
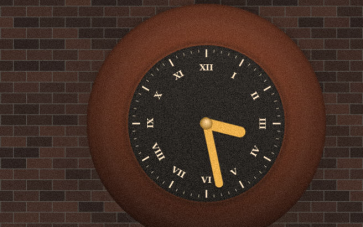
3:28
